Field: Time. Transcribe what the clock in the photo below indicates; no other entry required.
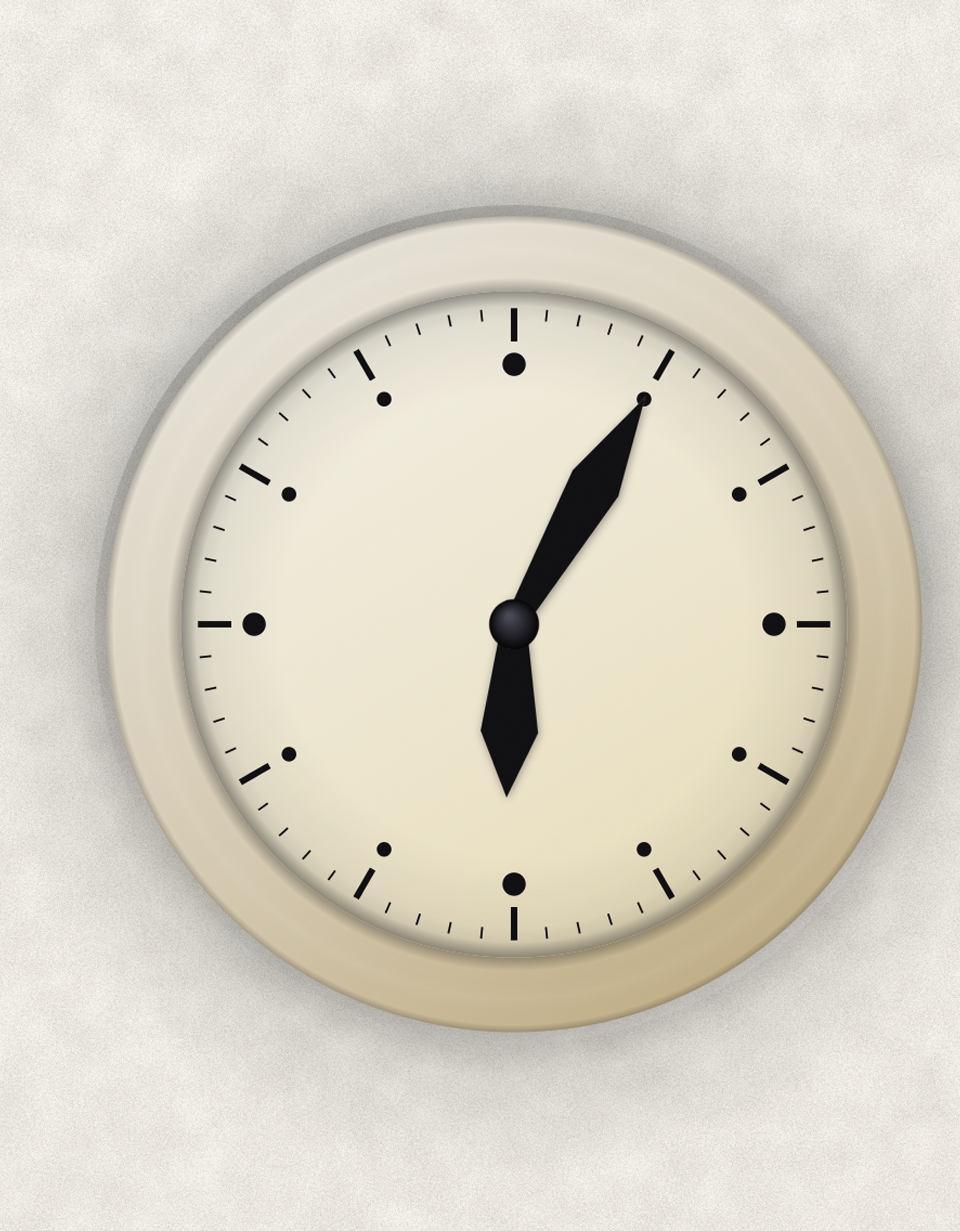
6:05
